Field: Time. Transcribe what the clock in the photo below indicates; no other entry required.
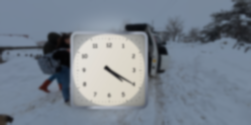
4:20
